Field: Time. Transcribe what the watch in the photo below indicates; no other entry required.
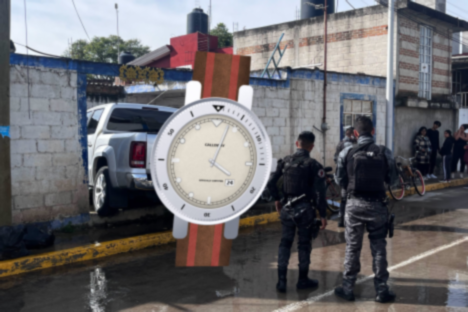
4:03
